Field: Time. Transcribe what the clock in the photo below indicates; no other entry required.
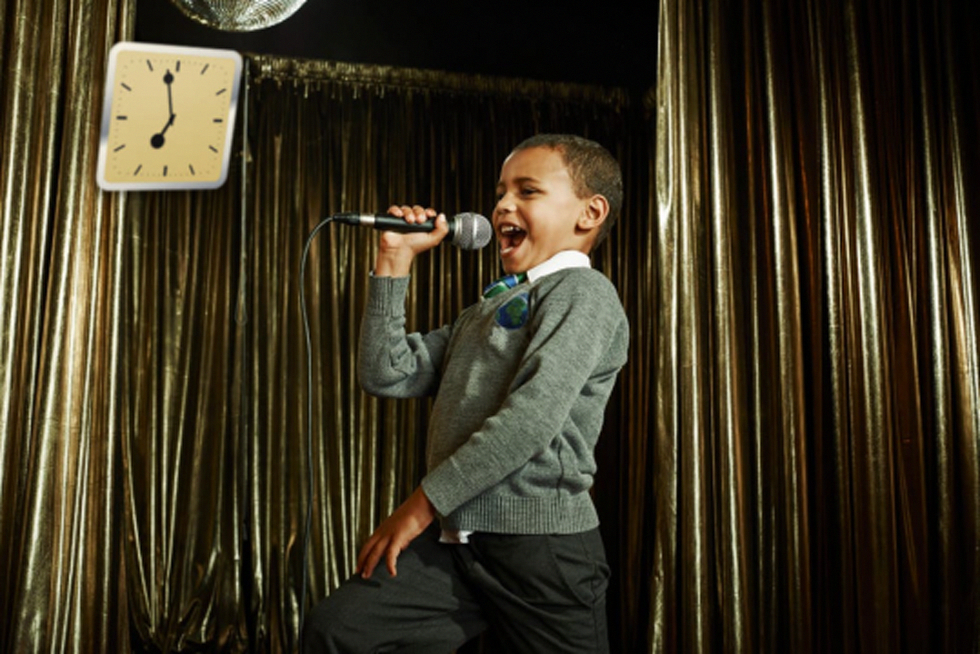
6:58
